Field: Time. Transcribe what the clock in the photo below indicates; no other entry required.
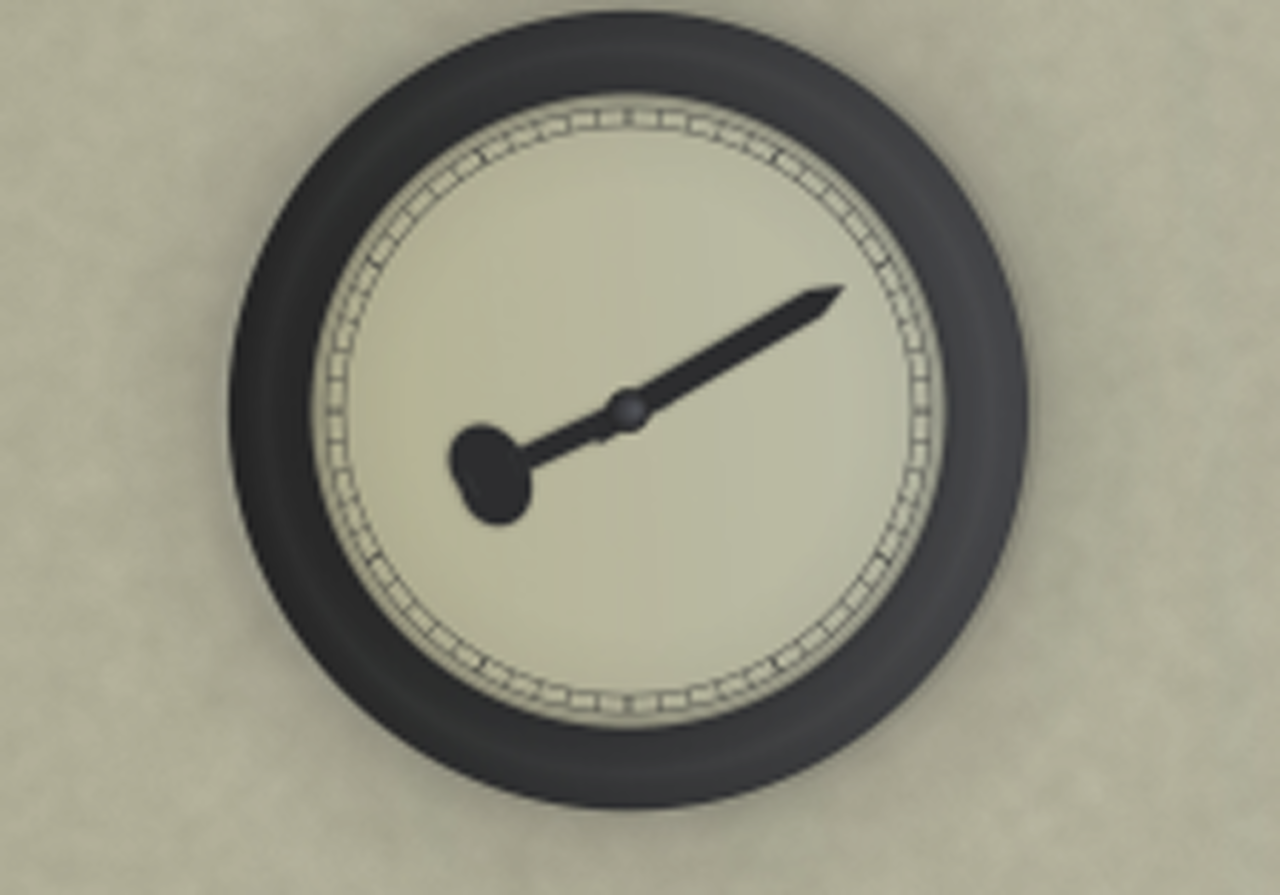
8:10
